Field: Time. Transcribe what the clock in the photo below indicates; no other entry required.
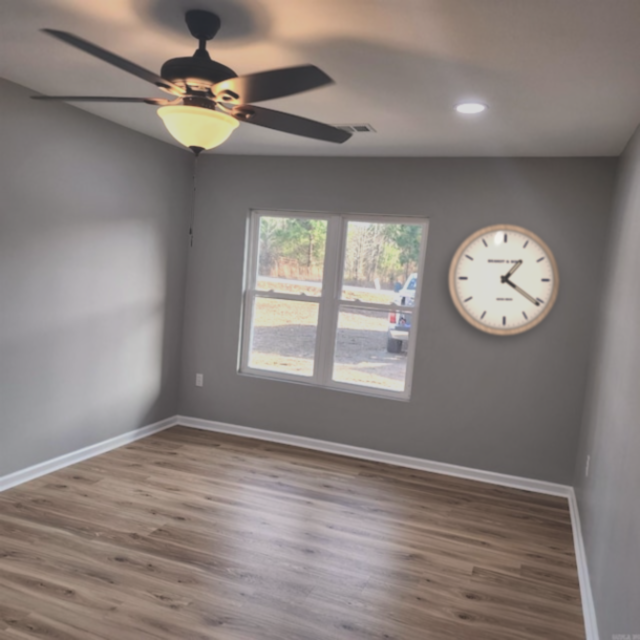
1:21
